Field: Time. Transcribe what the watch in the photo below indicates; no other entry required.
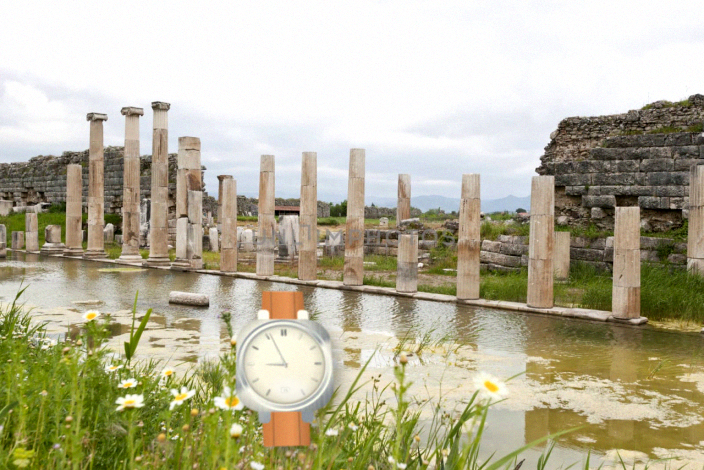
8:56
